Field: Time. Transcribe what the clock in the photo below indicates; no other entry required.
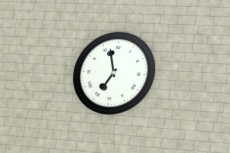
6:57
